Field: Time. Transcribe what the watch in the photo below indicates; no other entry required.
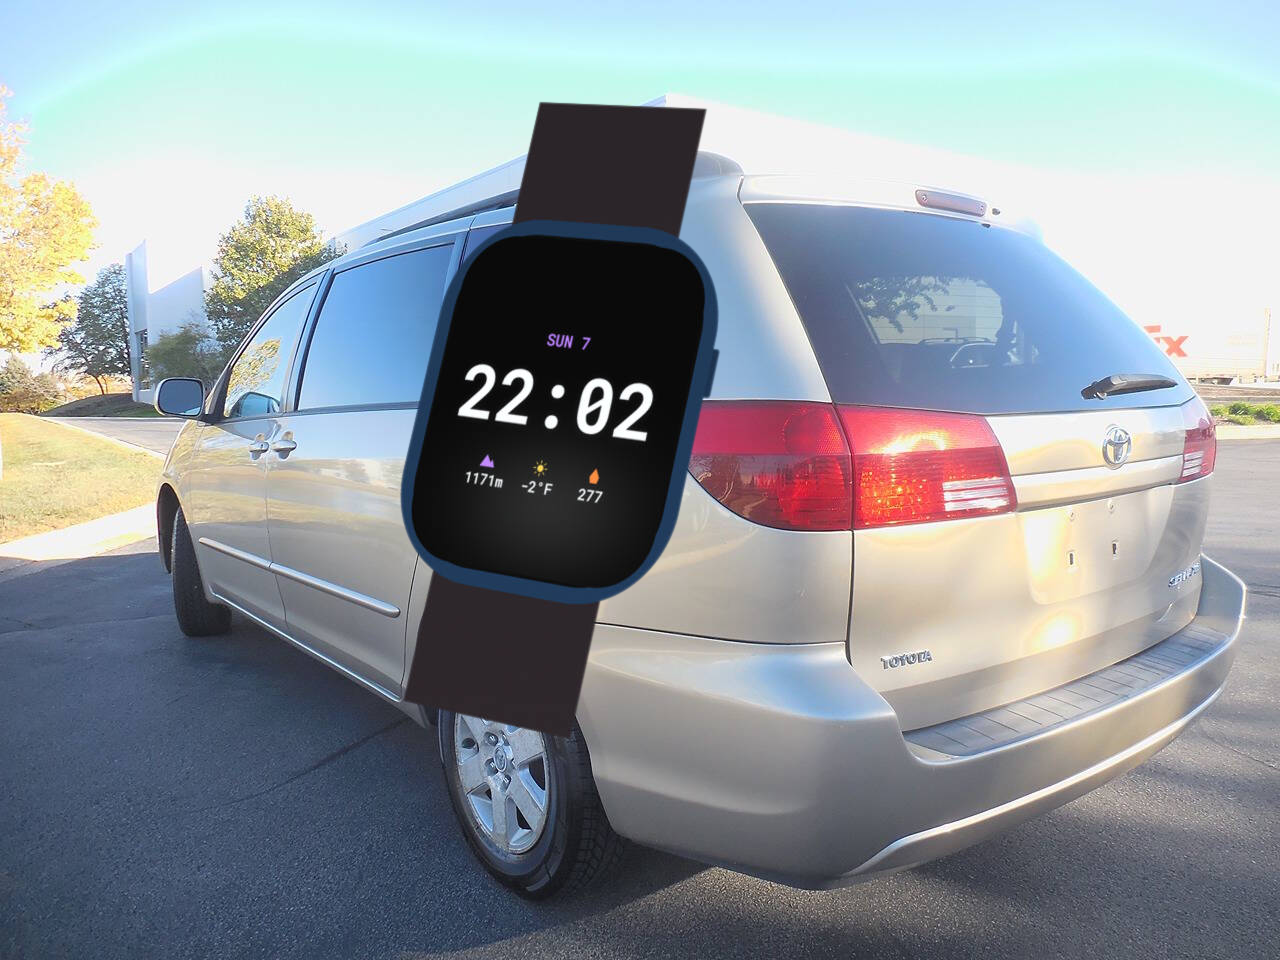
22:02
